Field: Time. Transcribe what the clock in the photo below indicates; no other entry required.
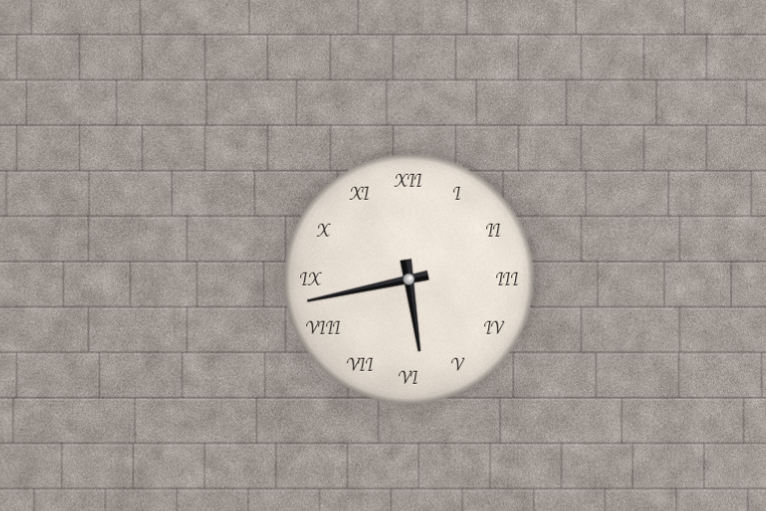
5:43
